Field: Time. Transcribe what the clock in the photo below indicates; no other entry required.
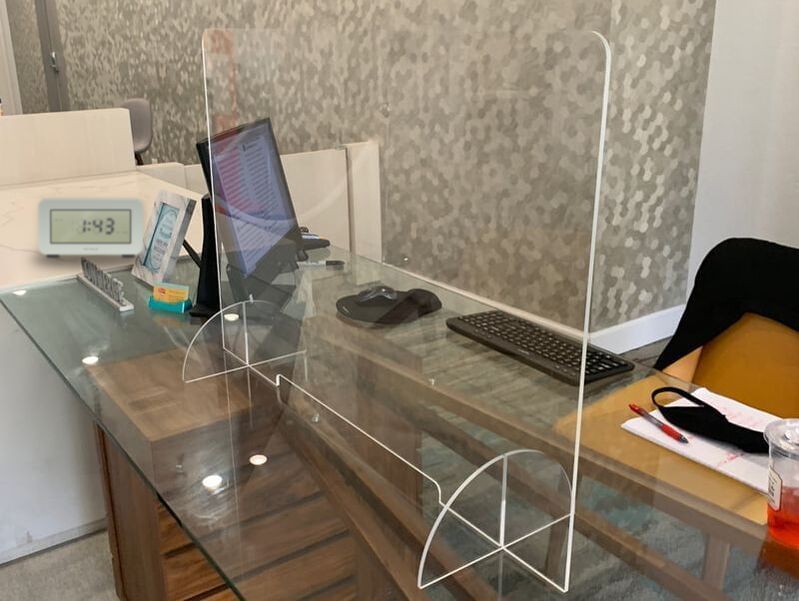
1:43
